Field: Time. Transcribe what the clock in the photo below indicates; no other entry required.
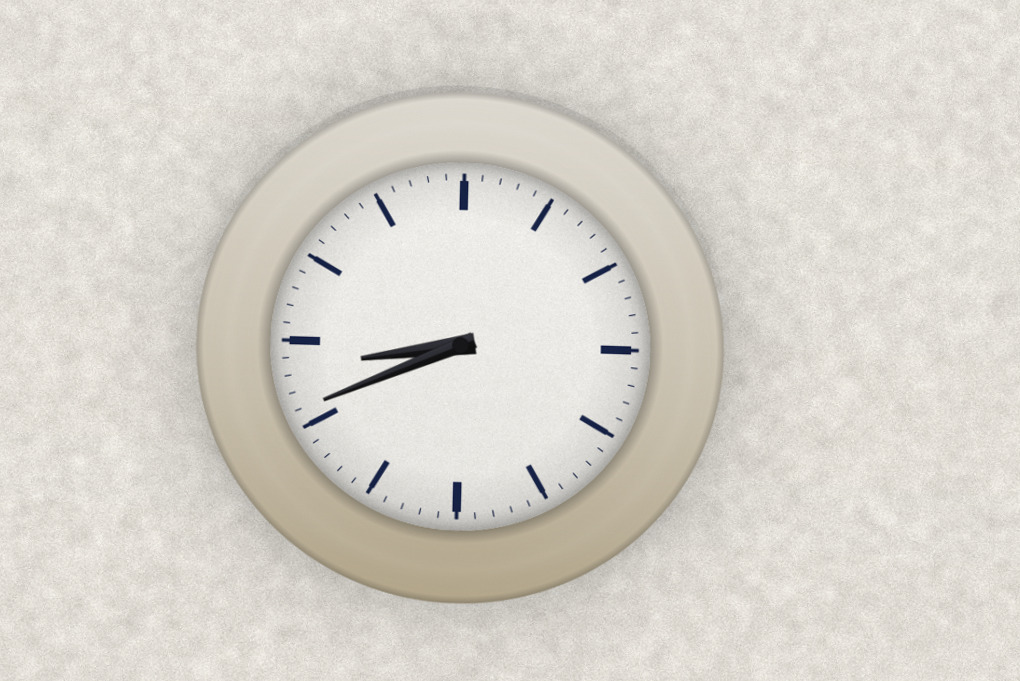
8:41
